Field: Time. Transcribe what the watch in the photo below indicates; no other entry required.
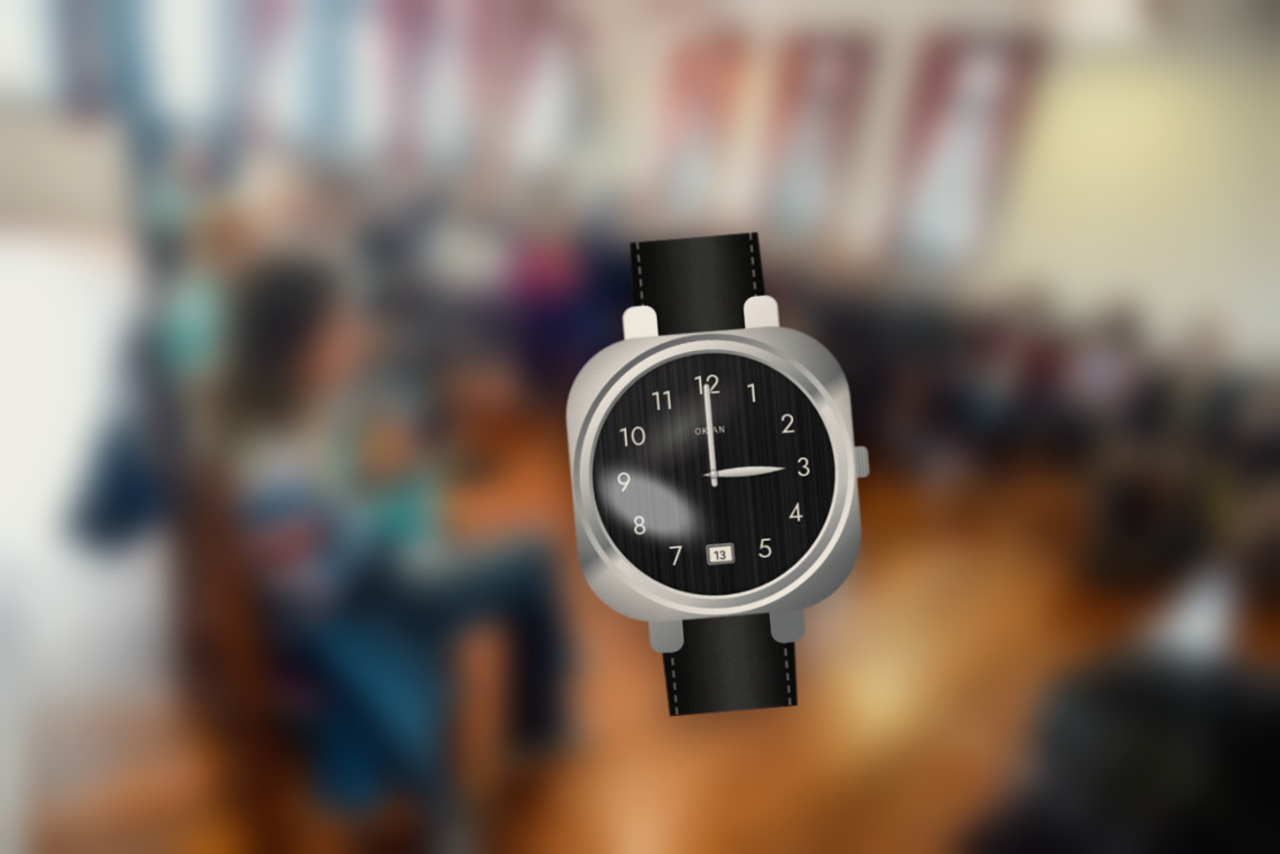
3:00
